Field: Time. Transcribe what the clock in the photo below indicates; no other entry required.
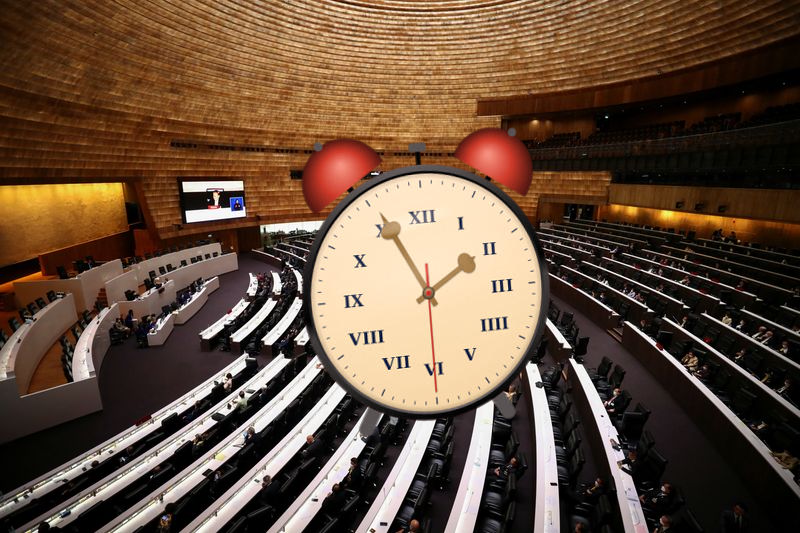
1:55:30
